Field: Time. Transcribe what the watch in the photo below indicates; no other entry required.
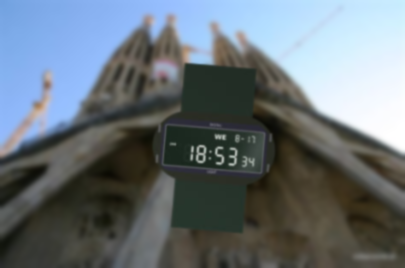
18:53
